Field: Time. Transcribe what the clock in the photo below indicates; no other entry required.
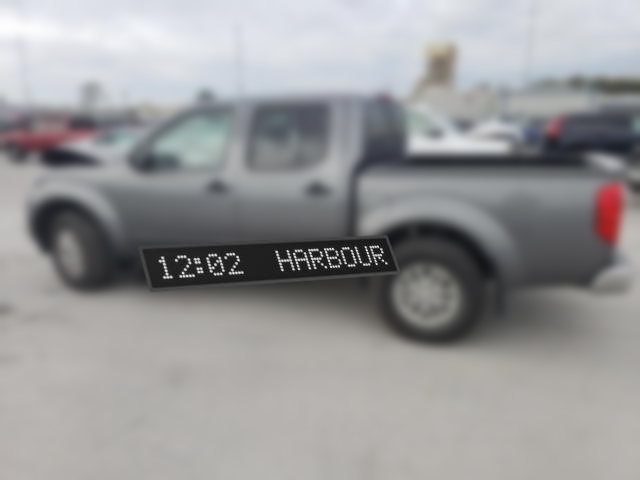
12:02
